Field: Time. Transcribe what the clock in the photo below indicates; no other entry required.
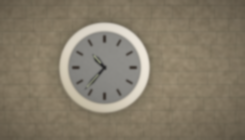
10:37
